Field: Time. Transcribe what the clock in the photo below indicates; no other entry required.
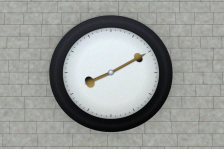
8:10
